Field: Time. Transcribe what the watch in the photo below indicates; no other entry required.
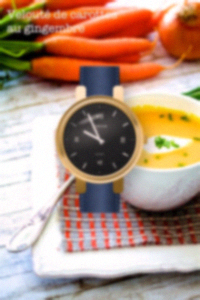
9:56
